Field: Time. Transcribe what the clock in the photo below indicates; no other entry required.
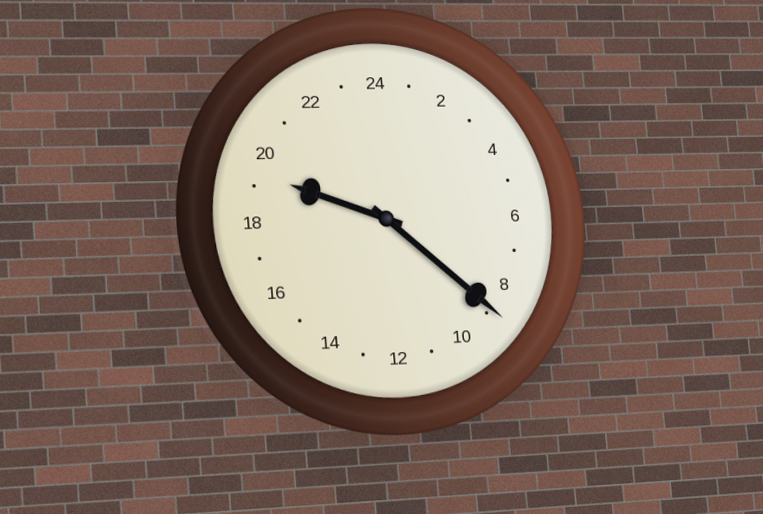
19:22
